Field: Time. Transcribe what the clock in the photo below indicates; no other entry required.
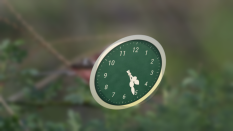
4:26
